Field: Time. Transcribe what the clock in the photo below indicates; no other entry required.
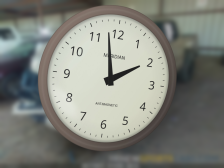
1:58
